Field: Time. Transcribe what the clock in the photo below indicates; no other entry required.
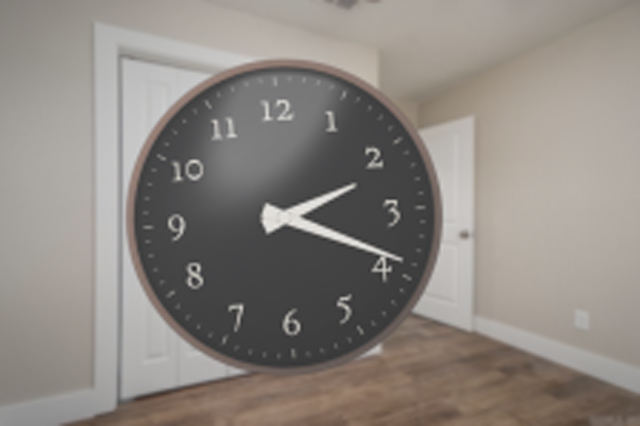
2:19
